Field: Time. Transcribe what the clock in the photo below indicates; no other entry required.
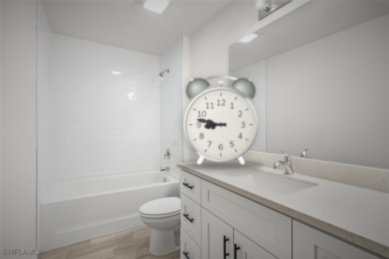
8:47
